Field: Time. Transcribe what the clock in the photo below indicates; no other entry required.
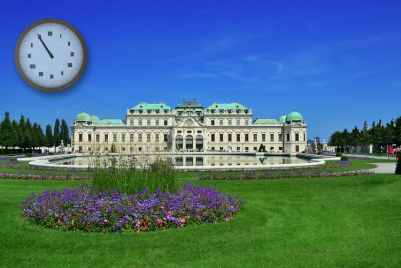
10:55
